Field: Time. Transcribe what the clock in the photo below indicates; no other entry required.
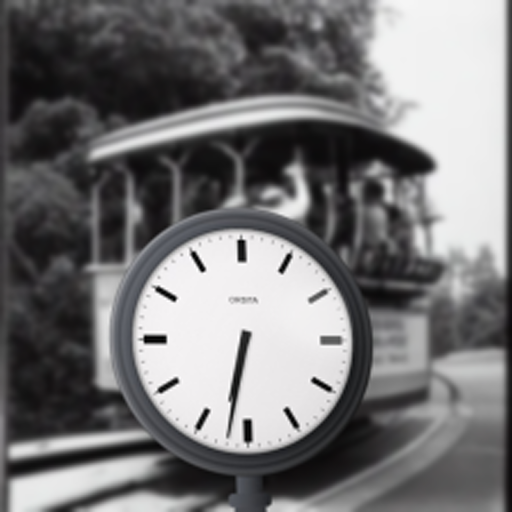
6:32
